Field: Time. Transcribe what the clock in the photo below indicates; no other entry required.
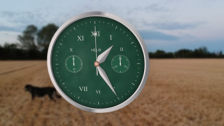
1:25
